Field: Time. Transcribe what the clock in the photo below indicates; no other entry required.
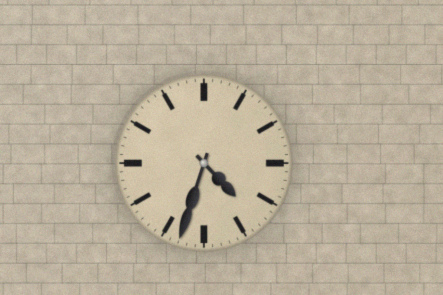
4:33
